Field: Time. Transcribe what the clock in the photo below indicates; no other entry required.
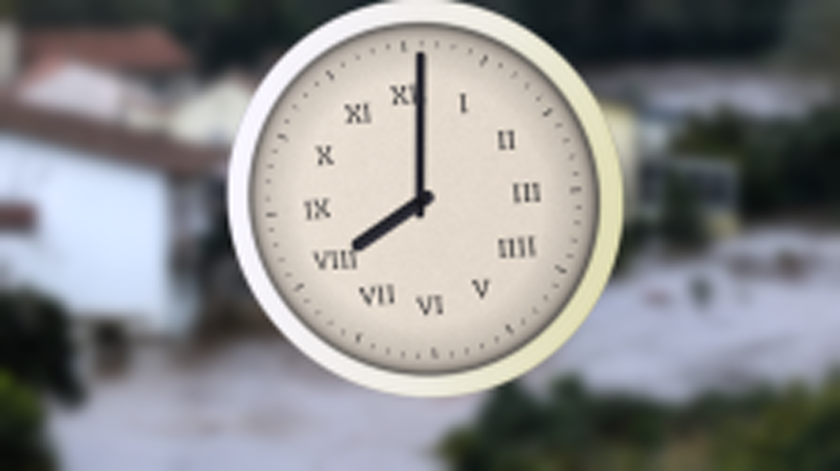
8:01
